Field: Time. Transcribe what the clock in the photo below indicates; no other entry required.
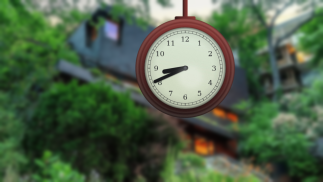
8:41
